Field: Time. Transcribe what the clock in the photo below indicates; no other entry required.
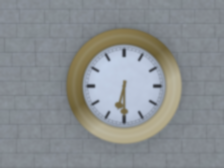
6:30
